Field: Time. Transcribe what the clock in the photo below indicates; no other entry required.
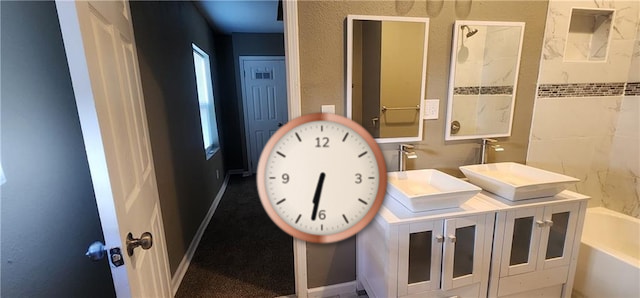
6:32
